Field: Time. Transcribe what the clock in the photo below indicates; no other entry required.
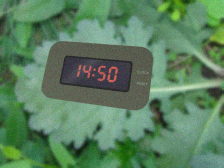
14:50
